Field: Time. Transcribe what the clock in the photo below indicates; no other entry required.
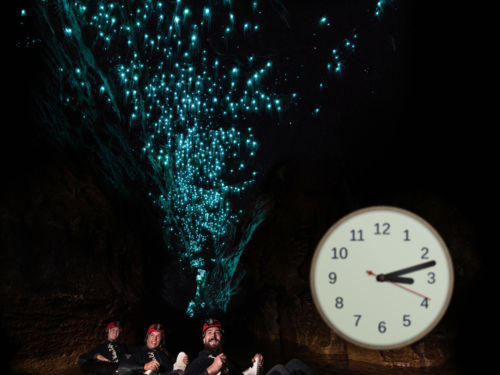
3:12:19
